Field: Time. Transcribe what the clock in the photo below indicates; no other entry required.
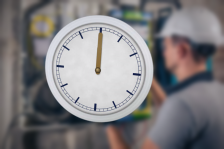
12:00
